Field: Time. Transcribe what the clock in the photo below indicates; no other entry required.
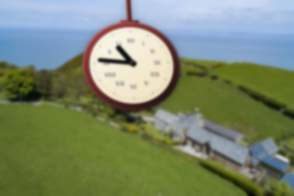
10:46
